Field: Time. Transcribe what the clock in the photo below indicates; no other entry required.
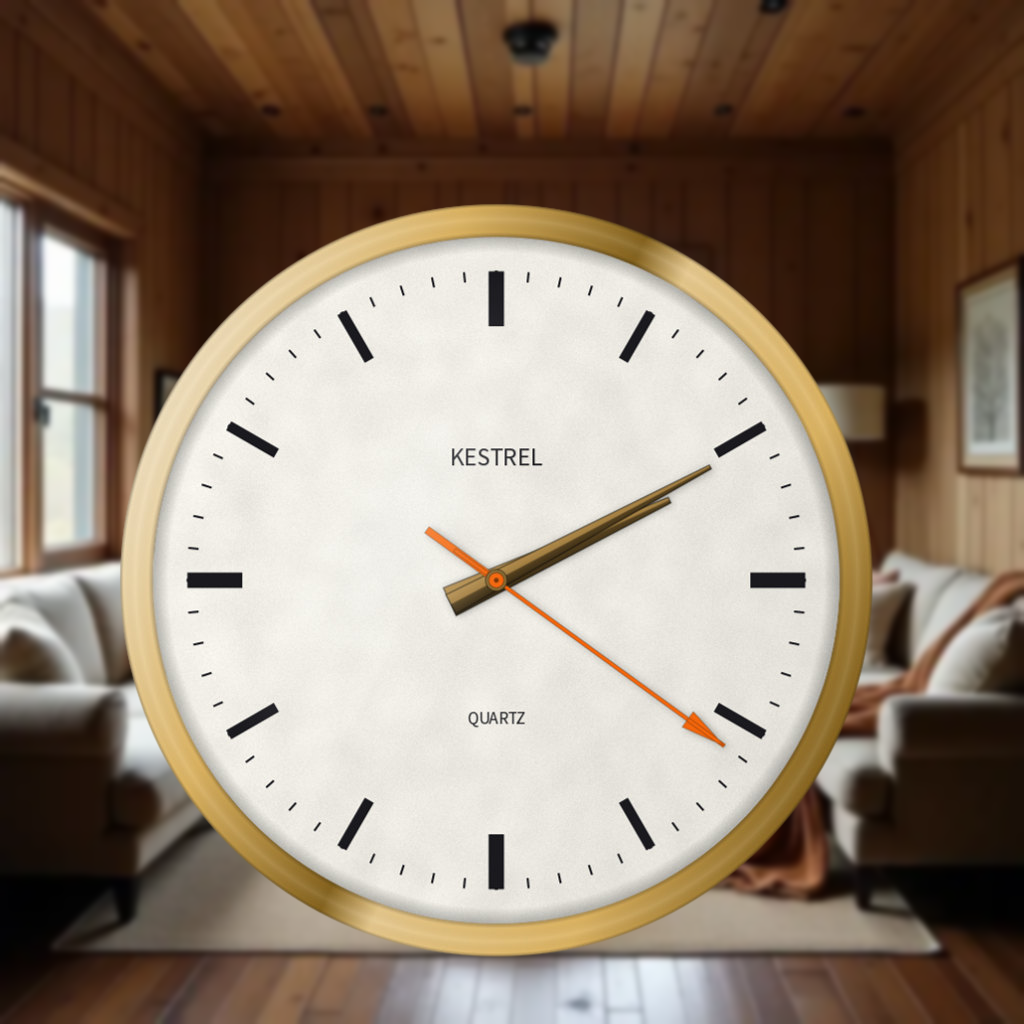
2:10:21
